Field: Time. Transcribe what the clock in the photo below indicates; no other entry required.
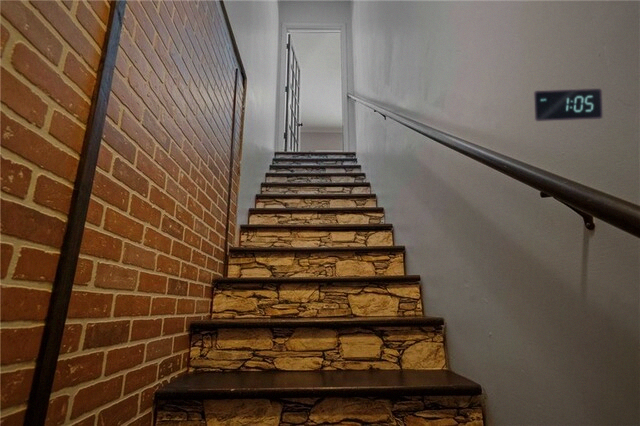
1:05
